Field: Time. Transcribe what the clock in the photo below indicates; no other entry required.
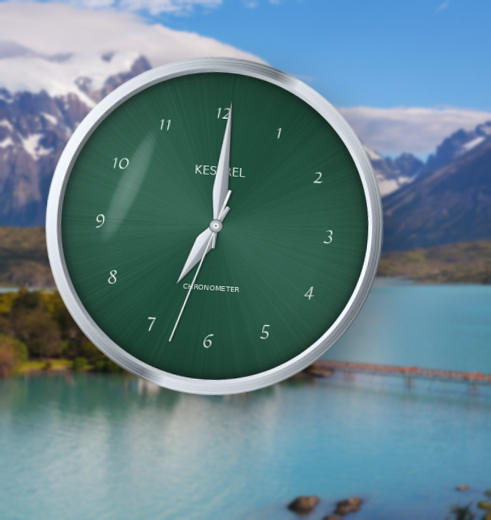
7:00:33
